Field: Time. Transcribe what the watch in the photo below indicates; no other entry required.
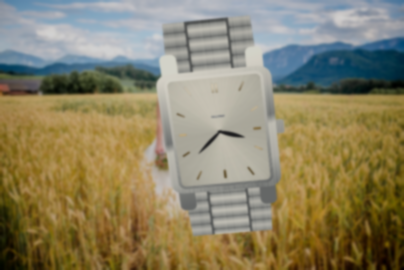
3:38
